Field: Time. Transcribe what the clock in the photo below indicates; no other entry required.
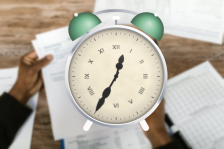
12:35
